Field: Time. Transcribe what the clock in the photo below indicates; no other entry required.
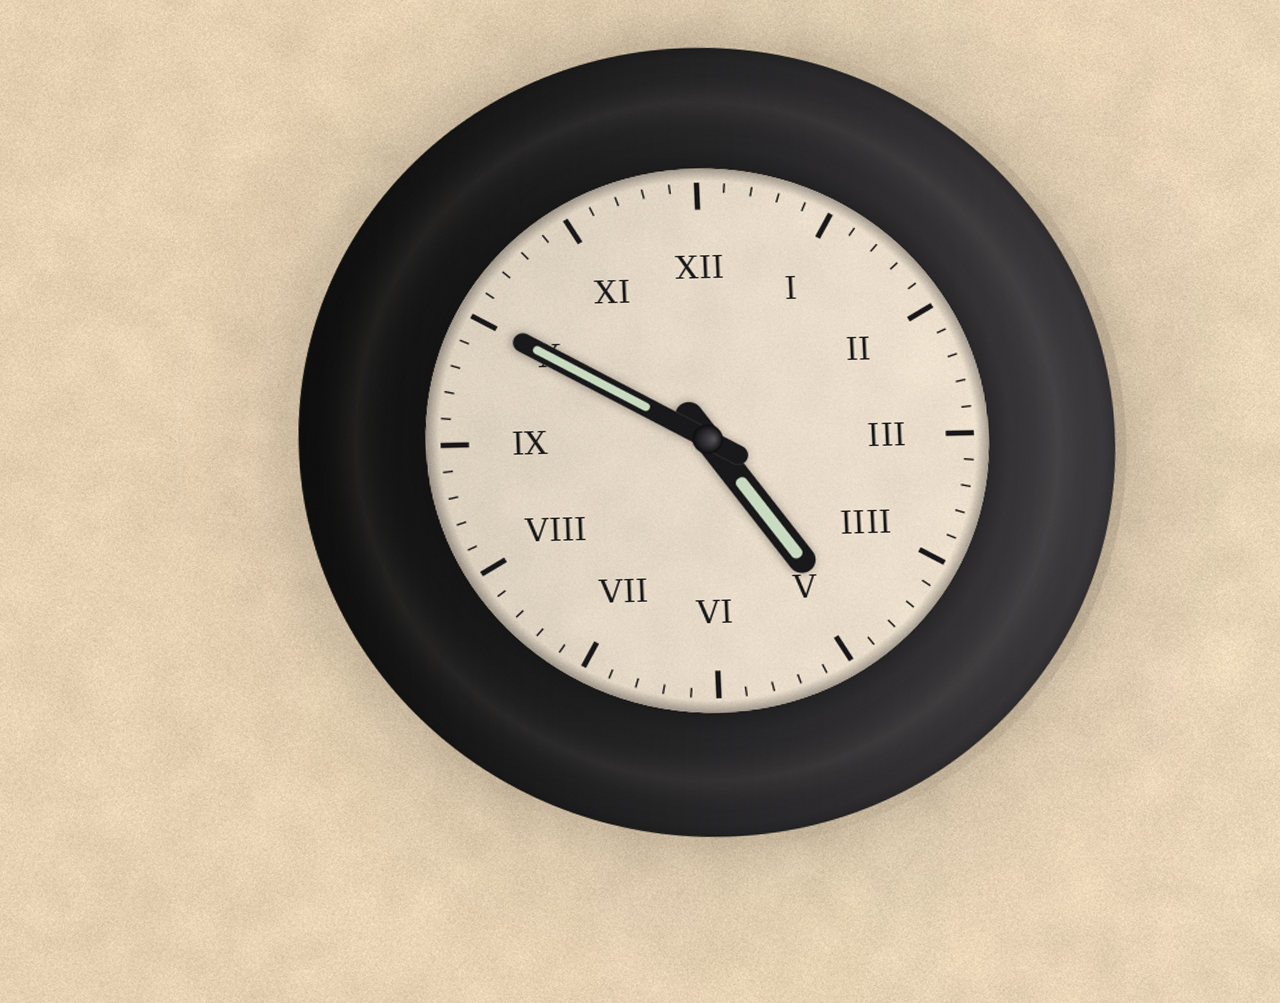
4:50
